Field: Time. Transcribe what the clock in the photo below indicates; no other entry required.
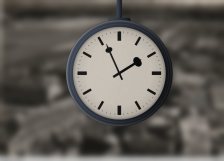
1:56
